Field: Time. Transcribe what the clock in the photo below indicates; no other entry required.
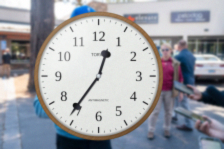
12:36
